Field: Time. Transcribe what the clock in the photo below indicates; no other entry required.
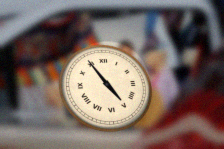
4:55
